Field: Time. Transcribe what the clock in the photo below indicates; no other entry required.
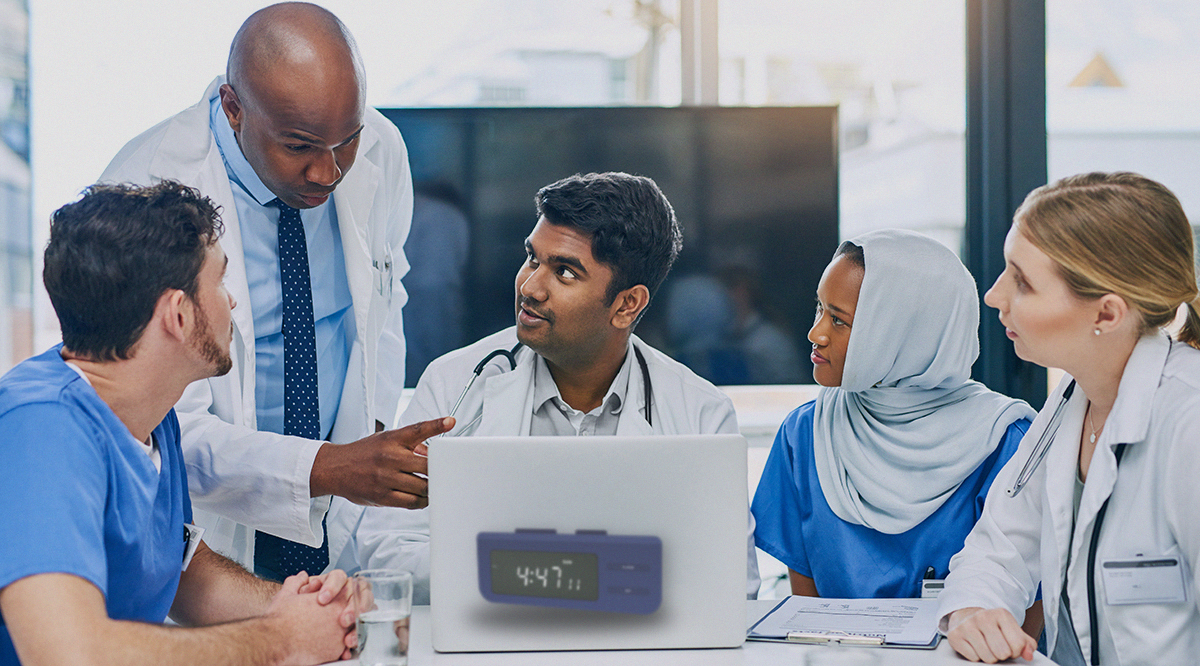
4:47:11
